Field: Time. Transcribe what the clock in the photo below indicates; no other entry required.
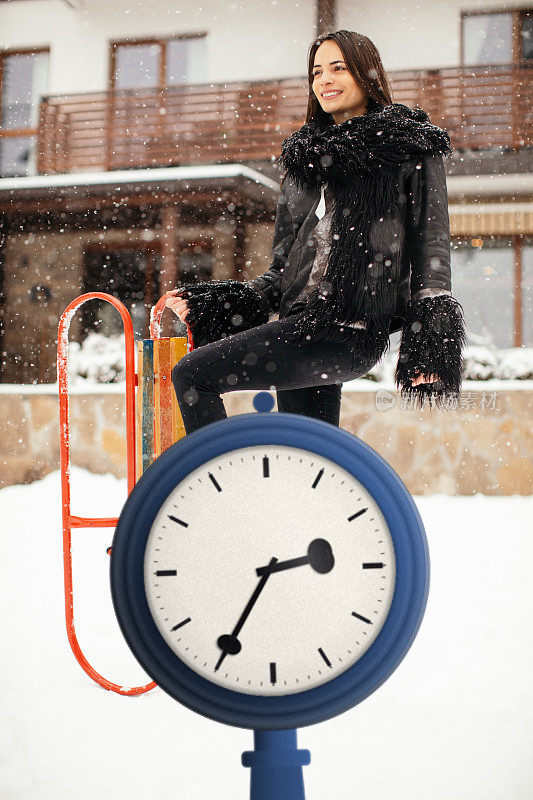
2:35
